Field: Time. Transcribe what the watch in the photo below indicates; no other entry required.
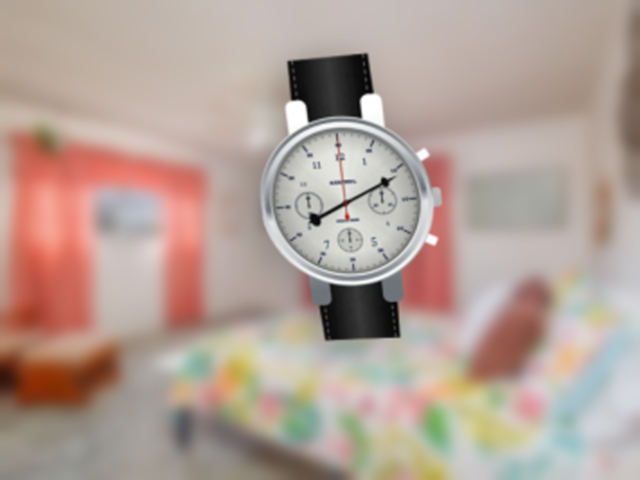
8:11
